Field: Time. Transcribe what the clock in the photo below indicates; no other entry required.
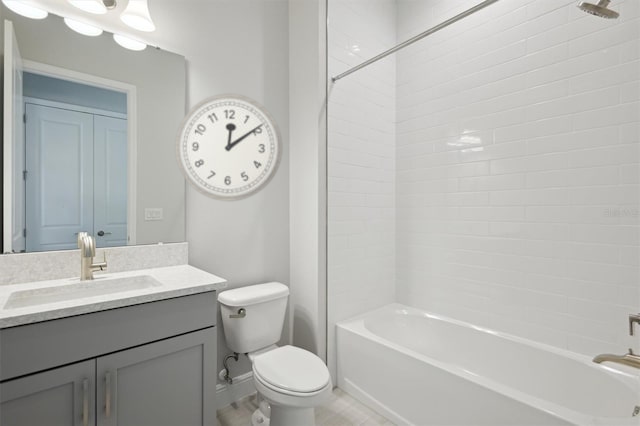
12:09
